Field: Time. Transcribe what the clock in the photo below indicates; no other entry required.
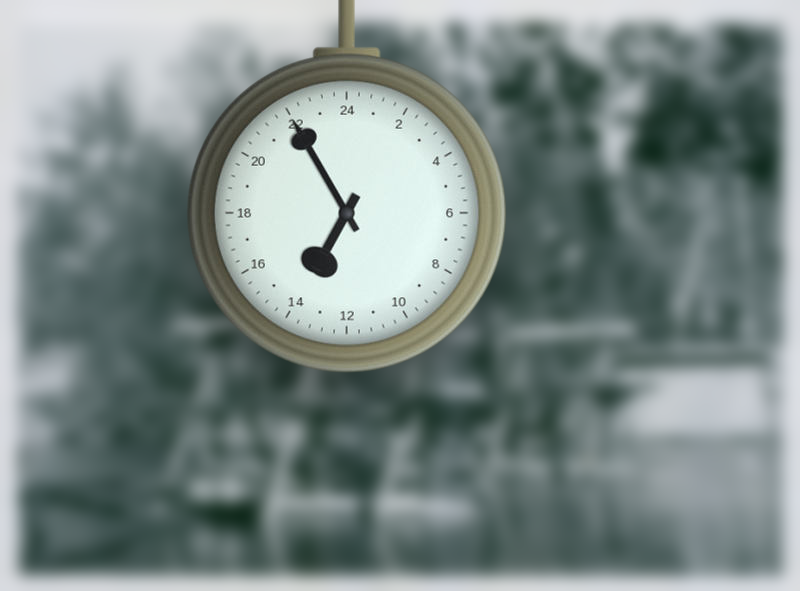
13:55
